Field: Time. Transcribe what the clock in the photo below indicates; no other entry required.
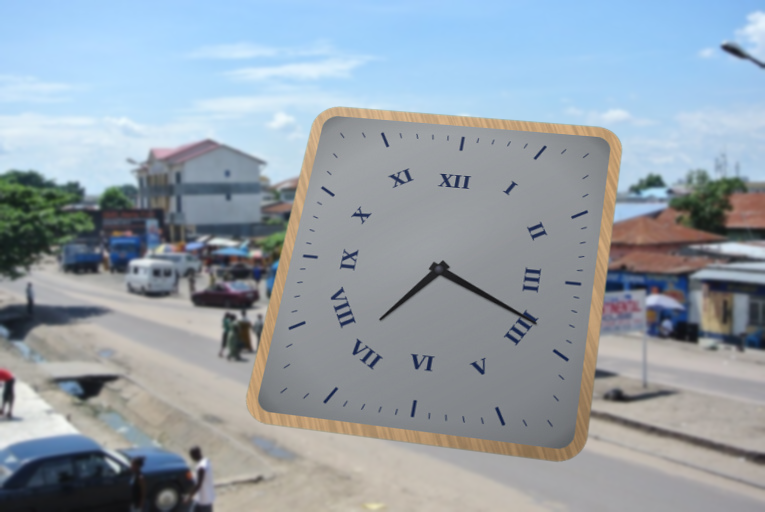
7:19
